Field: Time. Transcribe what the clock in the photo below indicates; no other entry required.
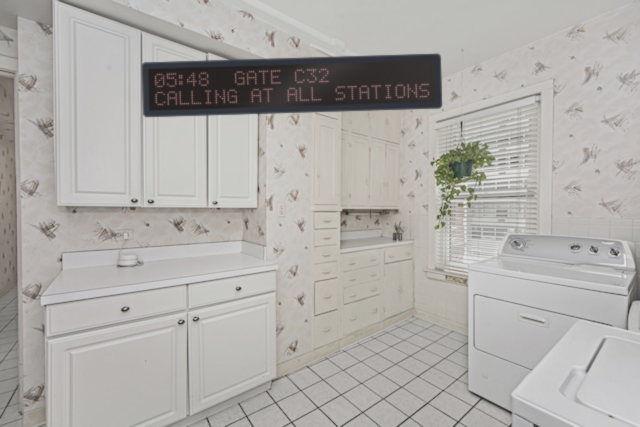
5:48
